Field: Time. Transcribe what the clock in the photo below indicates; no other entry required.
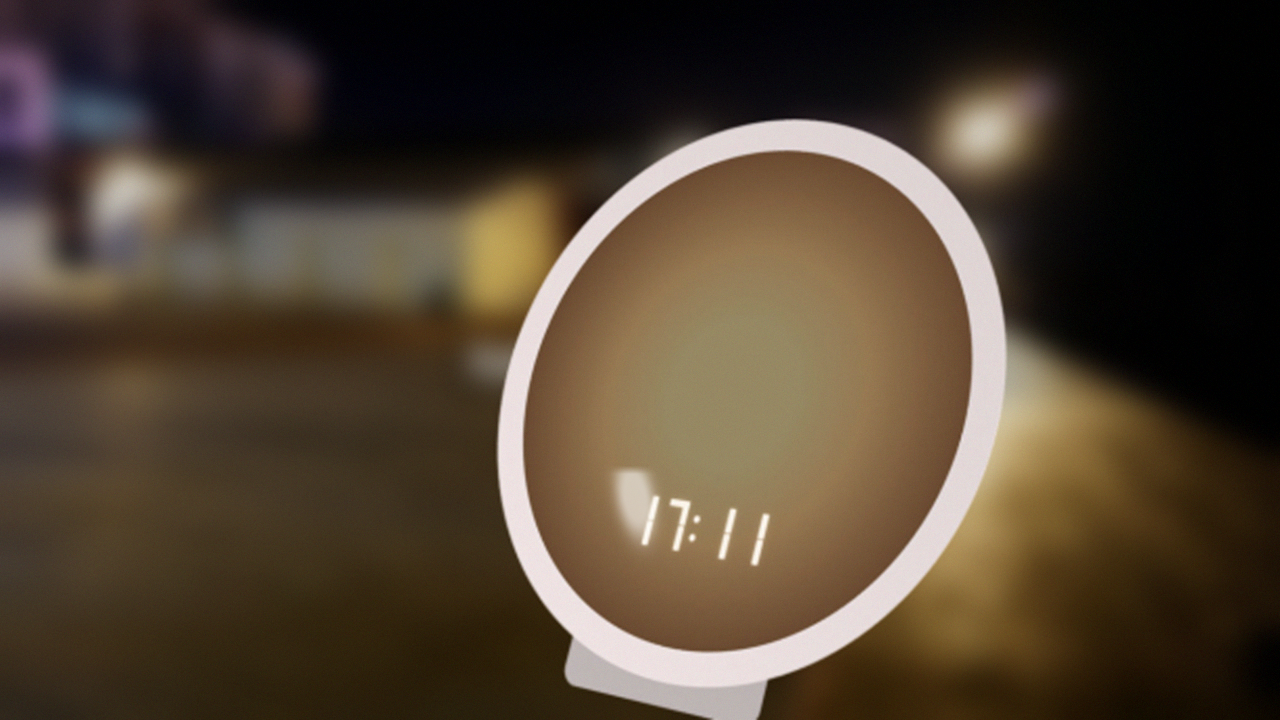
17:11
